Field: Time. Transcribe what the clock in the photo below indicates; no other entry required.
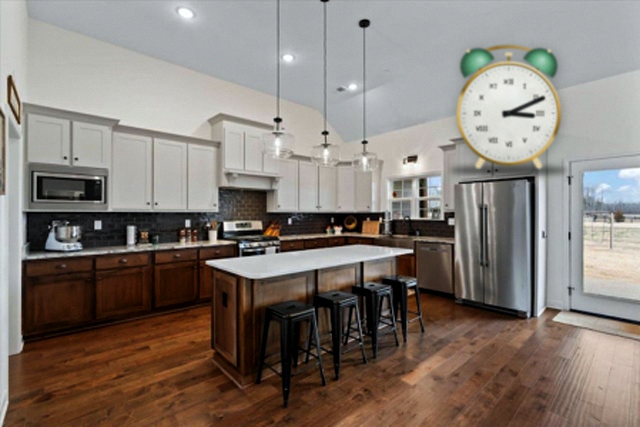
3:11
